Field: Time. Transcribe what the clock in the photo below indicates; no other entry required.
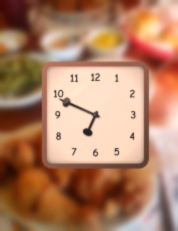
6:49
